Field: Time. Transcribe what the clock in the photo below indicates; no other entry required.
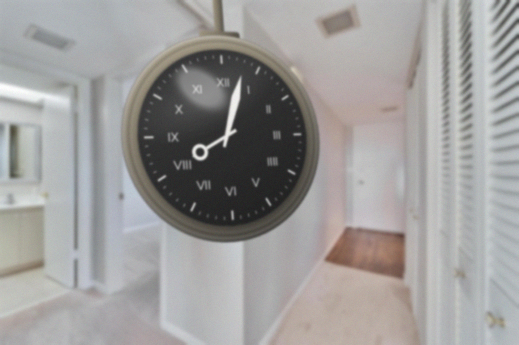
8:03
